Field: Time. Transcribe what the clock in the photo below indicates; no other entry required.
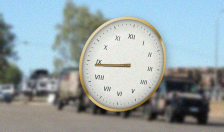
8:44
